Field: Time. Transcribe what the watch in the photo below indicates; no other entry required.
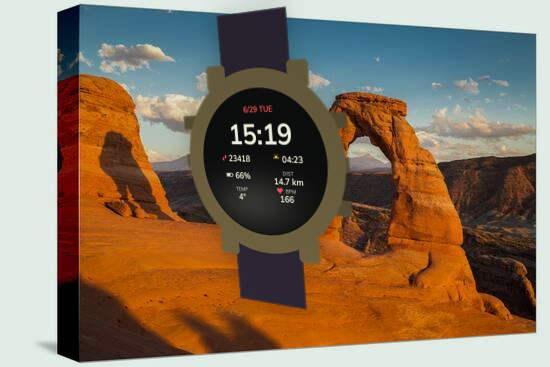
15:19
